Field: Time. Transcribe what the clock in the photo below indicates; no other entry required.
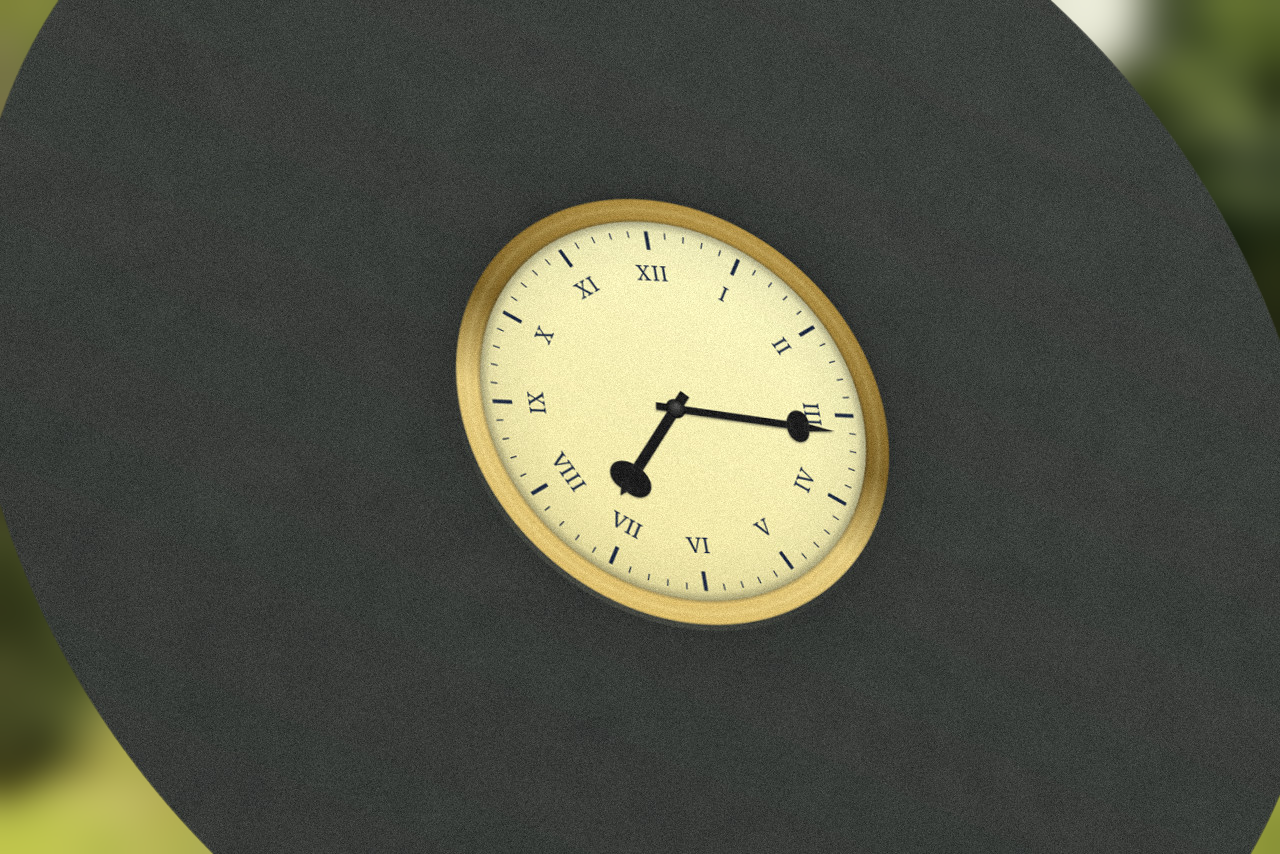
7:16
